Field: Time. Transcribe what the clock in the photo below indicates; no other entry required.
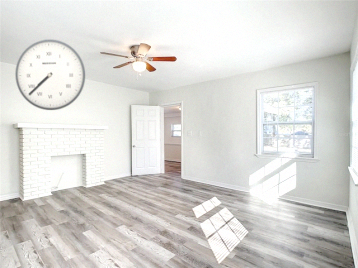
7:38
